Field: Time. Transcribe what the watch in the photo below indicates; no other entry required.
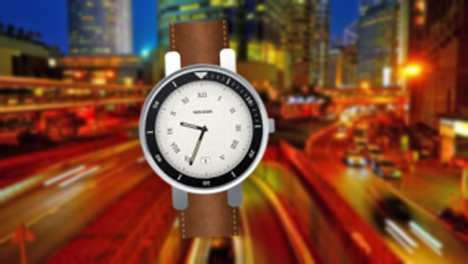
9:34
